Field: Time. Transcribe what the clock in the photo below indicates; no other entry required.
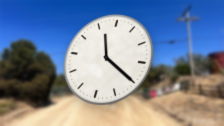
11:20
